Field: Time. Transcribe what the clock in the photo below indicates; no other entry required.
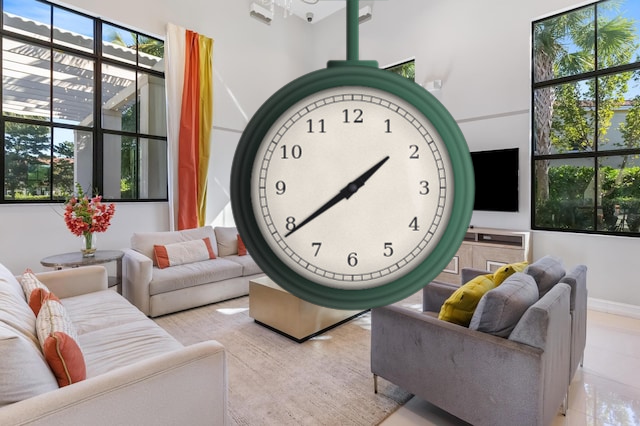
1:39
